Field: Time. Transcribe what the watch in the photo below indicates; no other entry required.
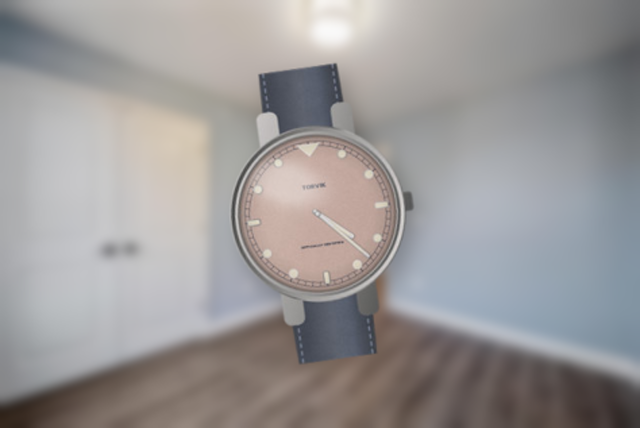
4:23
